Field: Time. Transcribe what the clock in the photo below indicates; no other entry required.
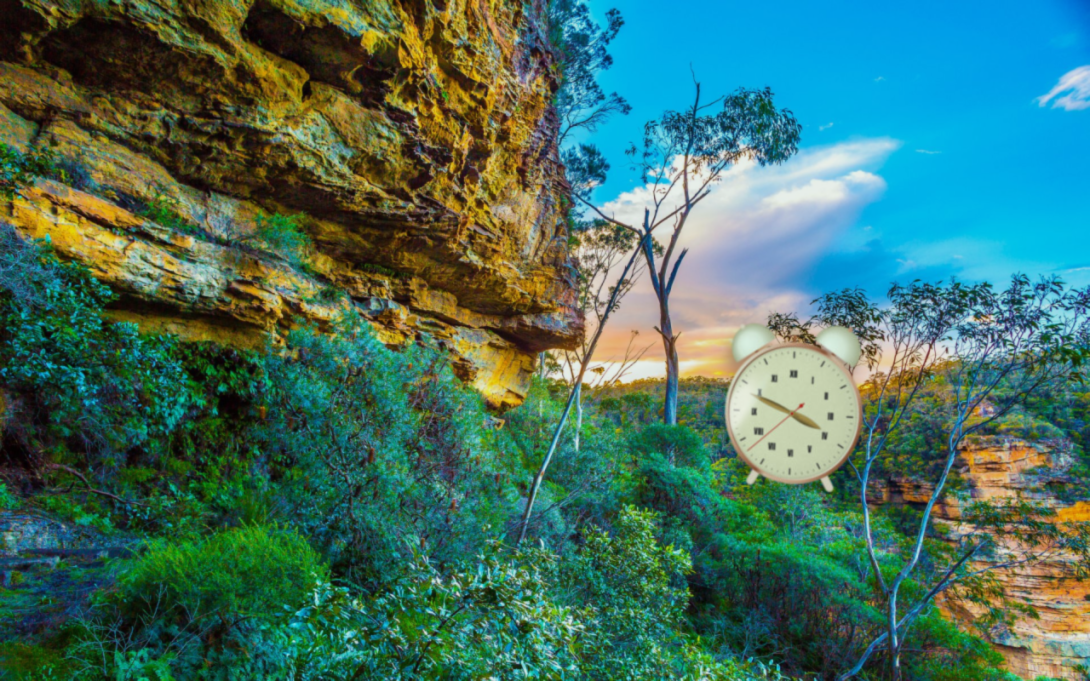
3:48:38
